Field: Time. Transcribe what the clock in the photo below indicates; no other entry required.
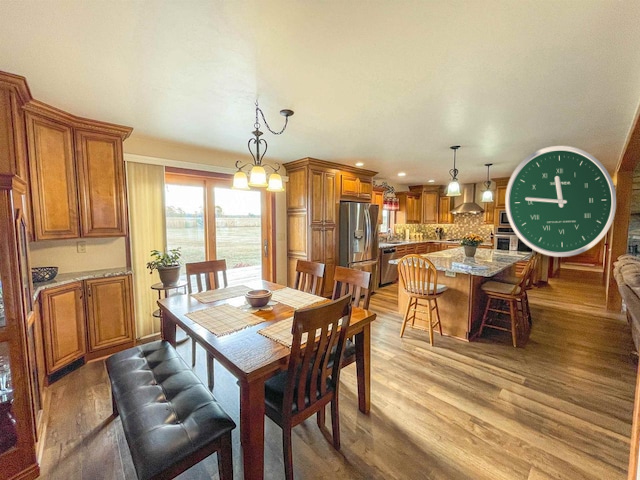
11:46
